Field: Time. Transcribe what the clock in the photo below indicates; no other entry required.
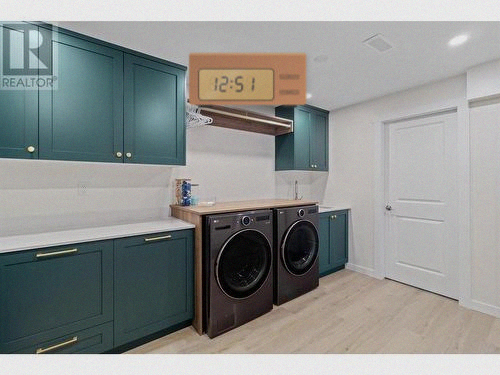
12:51
